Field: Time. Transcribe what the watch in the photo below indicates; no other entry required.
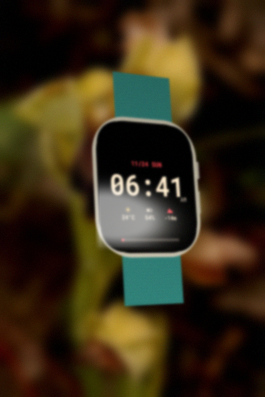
6:41
